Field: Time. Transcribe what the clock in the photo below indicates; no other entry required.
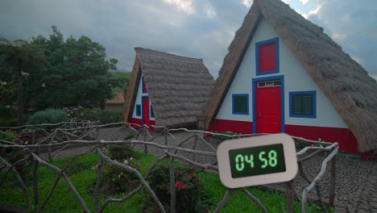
4:58
